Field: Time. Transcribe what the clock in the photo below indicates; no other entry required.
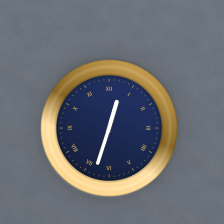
12:33
